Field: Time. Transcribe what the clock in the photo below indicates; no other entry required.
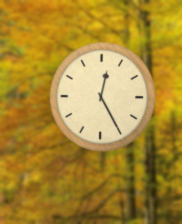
12:25
